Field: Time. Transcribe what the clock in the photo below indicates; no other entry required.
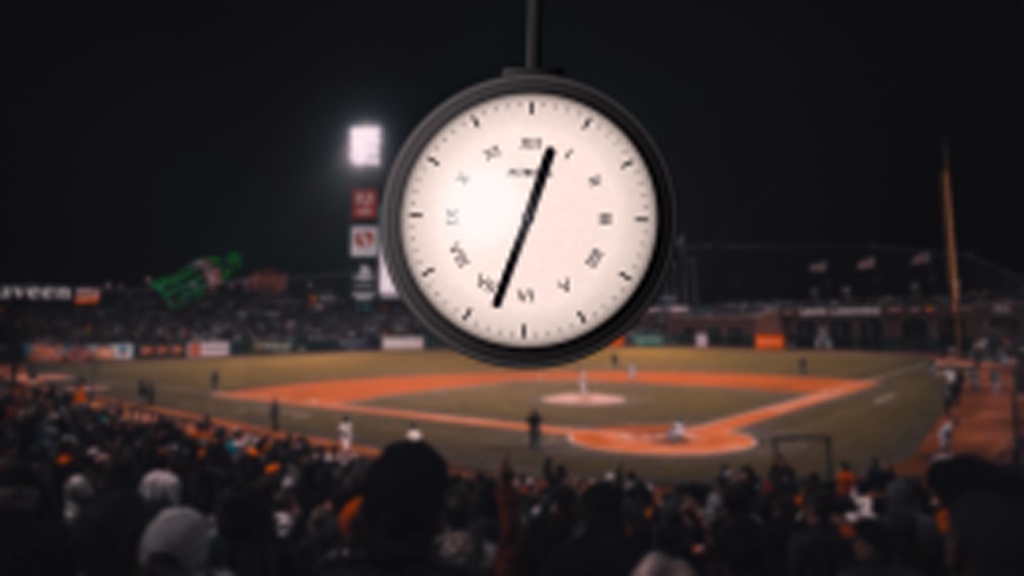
12:33
